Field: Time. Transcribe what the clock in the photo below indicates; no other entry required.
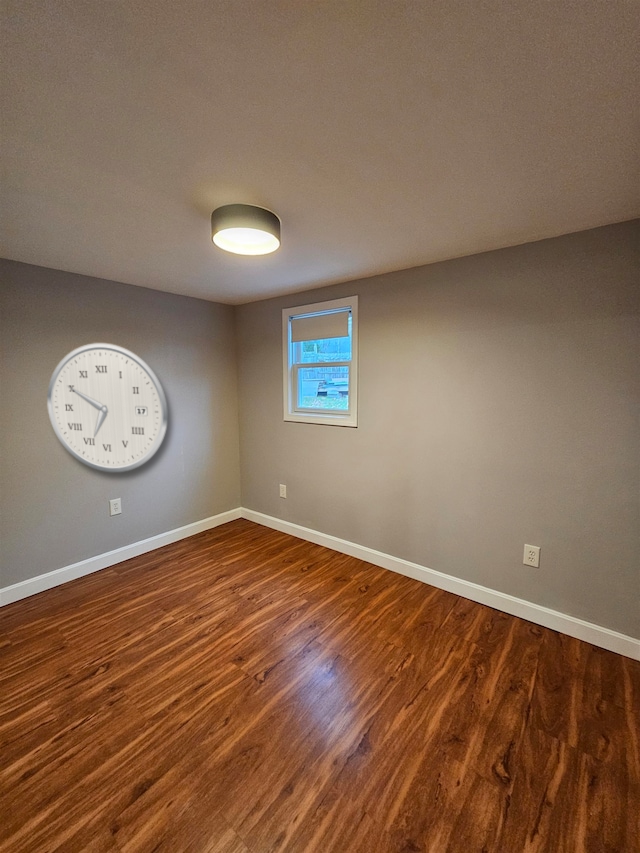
6:50
